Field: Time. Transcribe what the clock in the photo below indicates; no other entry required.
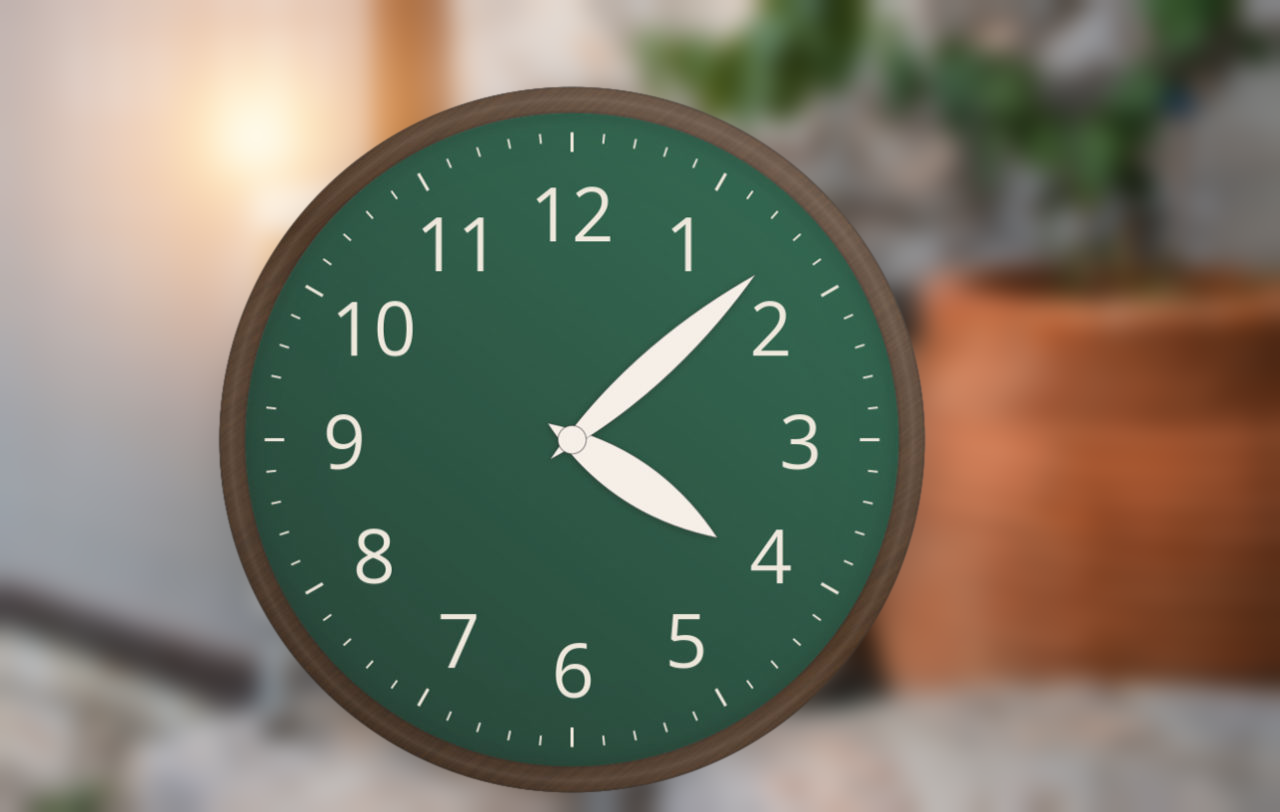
4:08
